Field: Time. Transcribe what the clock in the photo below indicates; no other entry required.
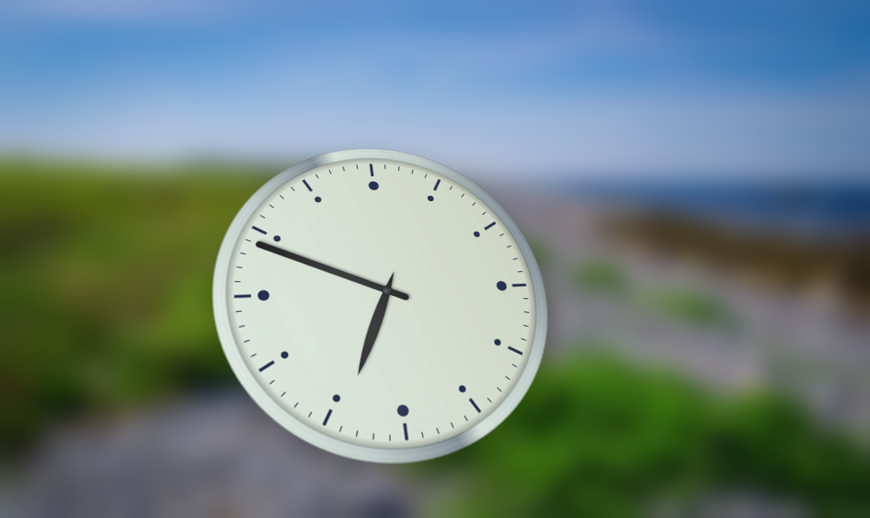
6:49
